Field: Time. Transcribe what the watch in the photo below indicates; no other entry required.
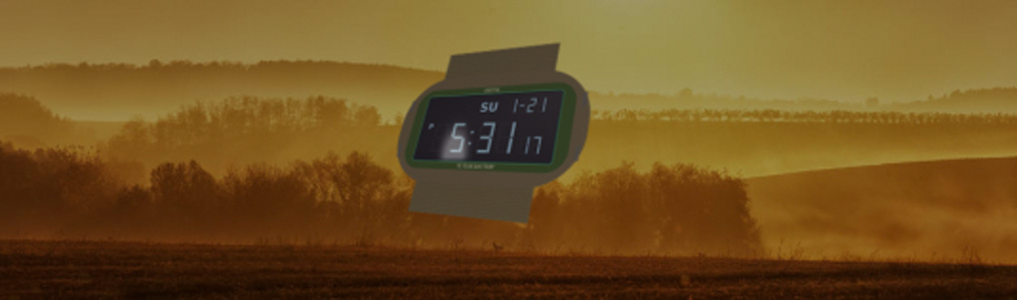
5:31:17
